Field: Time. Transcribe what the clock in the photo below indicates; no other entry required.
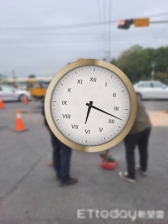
6:18
